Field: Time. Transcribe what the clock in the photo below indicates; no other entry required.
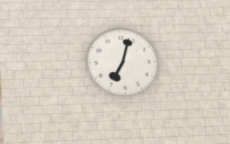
7:03
